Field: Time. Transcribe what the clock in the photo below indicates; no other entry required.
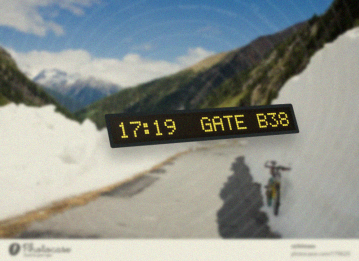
17:19
